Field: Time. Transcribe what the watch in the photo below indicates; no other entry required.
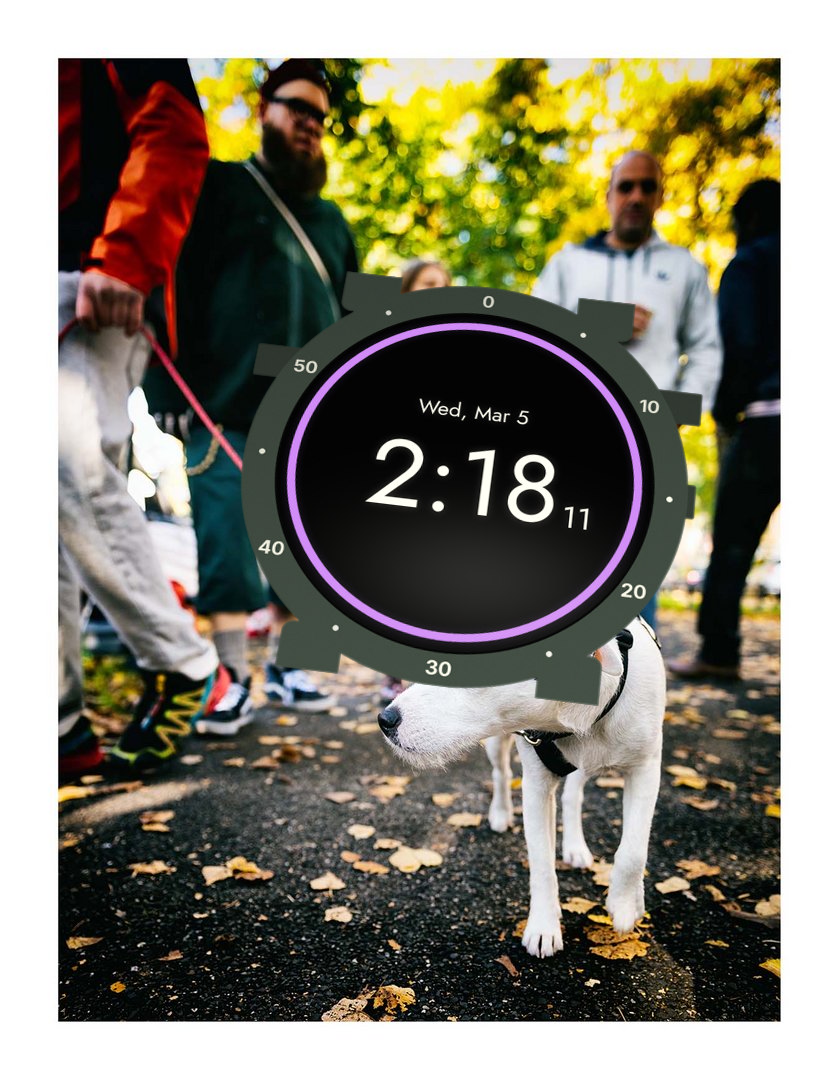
2:18:11
